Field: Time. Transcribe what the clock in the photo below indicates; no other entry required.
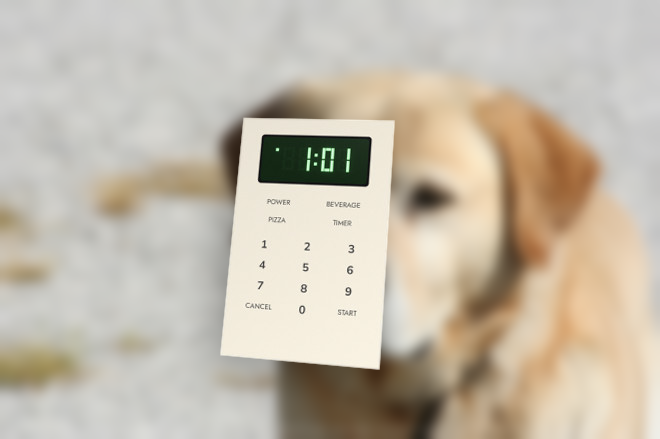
1:01
